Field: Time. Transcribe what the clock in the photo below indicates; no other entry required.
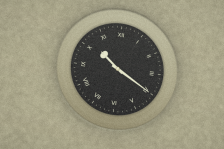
10:20
